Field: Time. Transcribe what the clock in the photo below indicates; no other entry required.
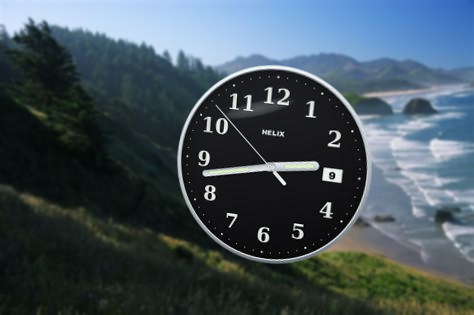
2:42:52
